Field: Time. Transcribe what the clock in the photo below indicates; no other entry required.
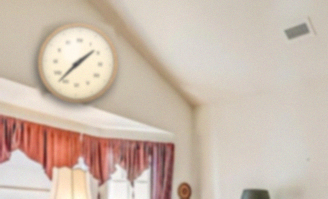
1:37
